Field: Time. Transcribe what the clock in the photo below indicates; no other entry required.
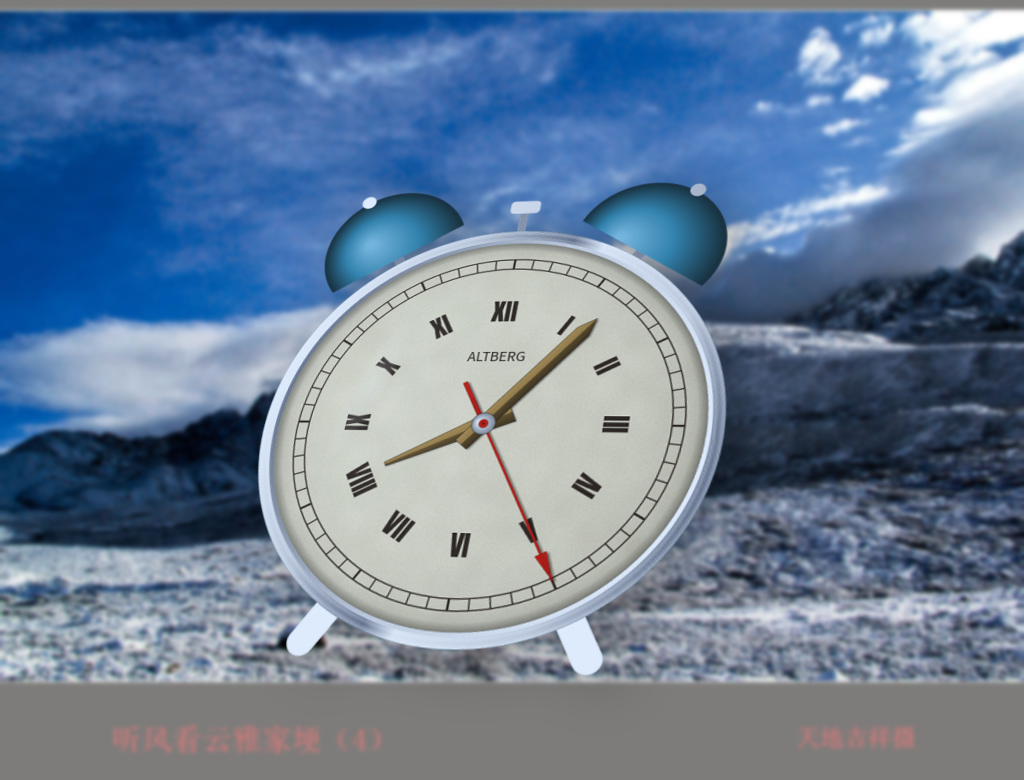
8:06:25
